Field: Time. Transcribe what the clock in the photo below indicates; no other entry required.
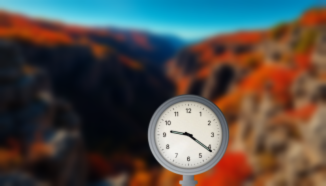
9:21
